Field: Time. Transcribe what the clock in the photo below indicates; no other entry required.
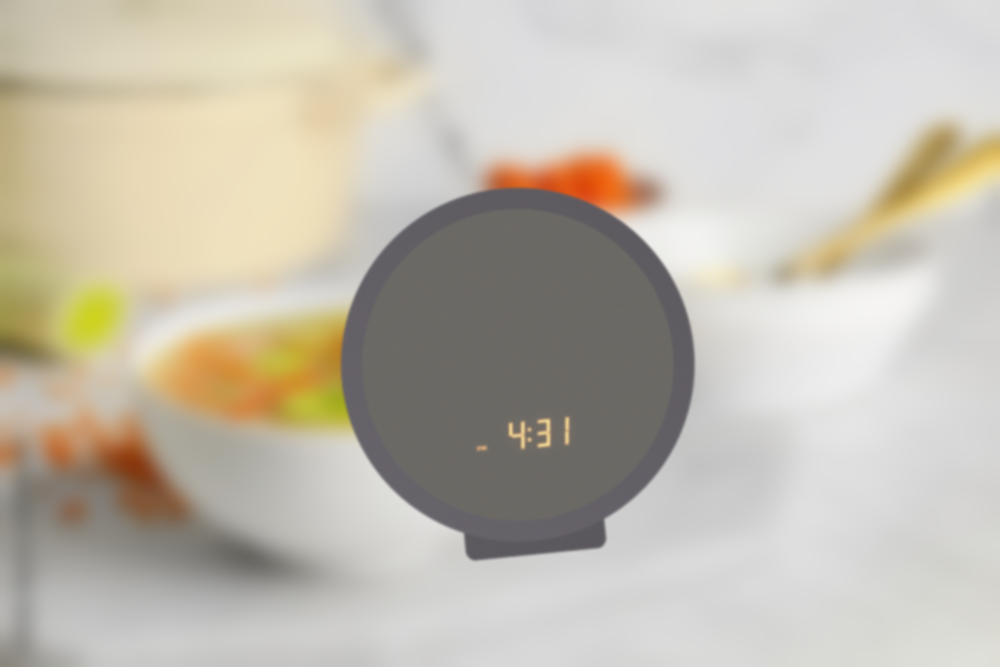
4:31
